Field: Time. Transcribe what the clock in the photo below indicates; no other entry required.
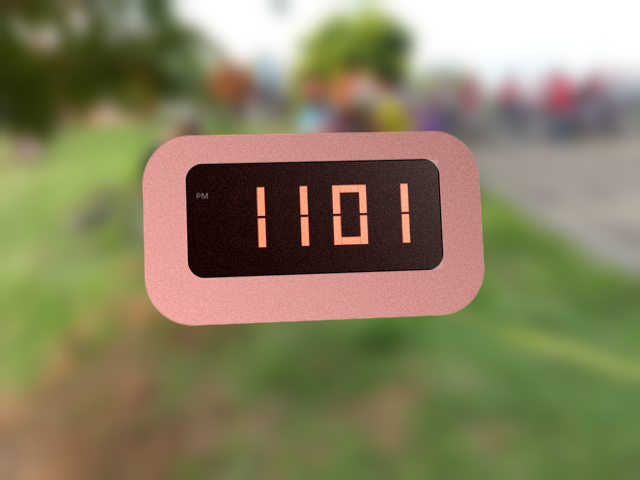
11:01
